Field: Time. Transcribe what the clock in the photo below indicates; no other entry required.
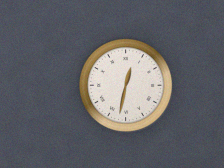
12:32
